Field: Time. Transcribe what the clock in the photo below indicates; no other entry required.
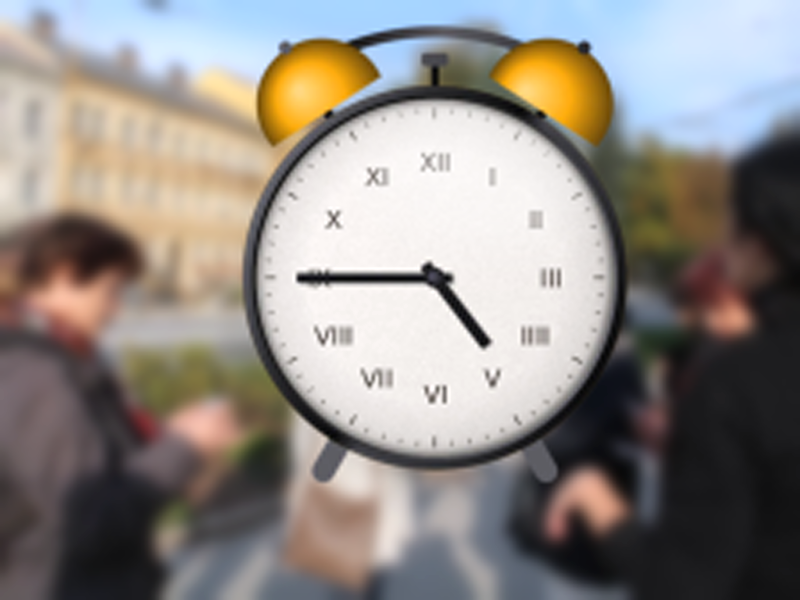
4:45
